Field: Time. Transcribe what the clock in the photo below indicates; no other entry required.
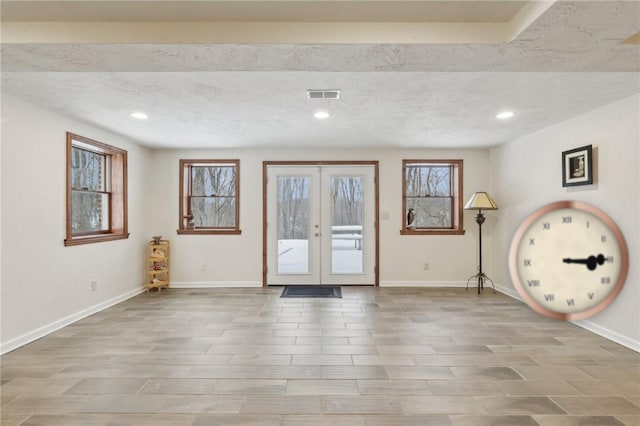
3:15
